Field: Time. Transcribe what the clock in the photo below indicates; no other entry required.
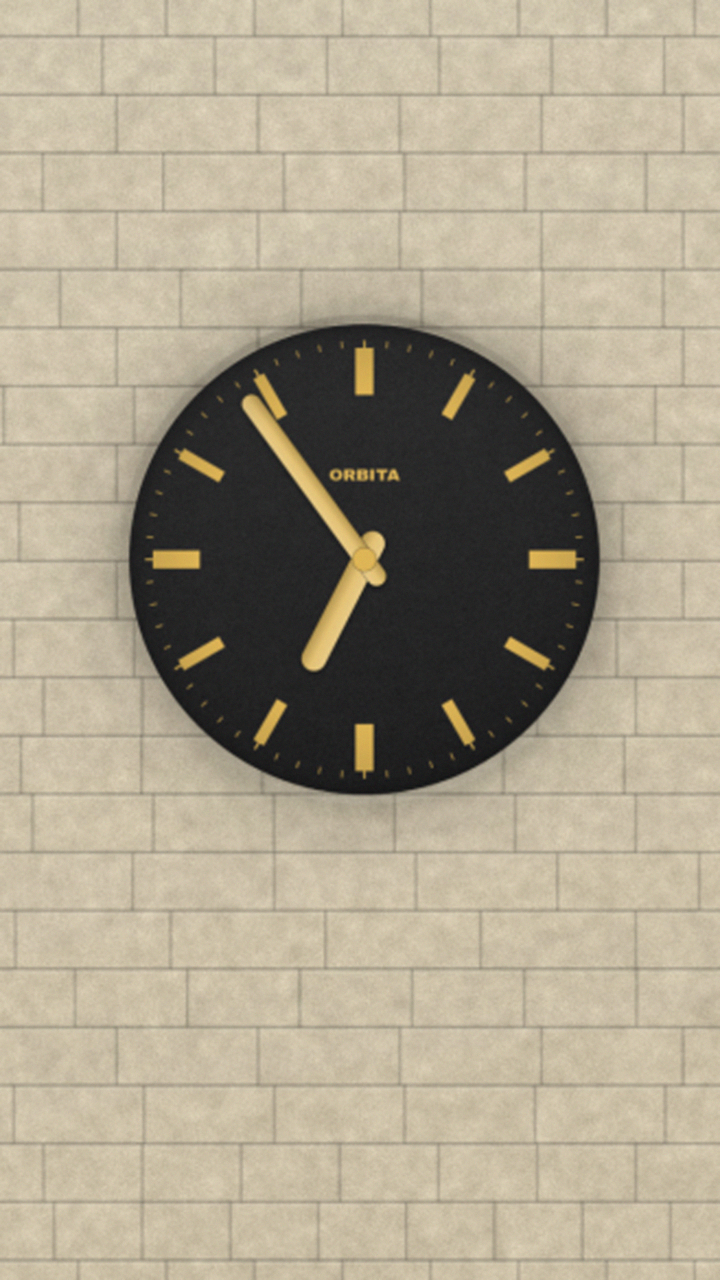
6:54
